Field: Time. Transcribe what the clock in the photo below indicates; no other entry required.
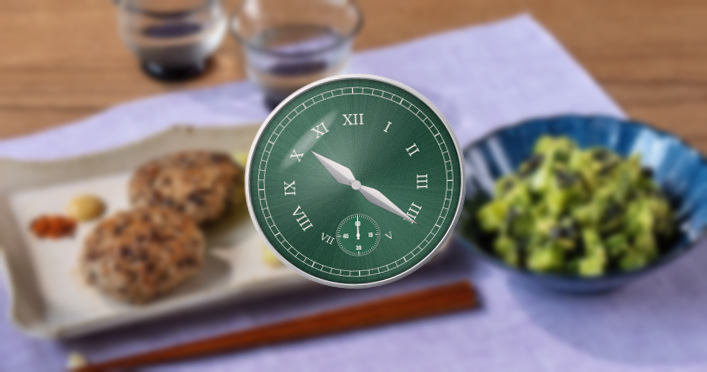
10:21
